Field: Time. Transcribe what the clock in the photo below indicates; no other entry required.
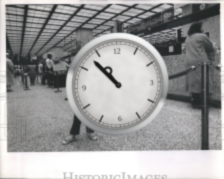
10:53
